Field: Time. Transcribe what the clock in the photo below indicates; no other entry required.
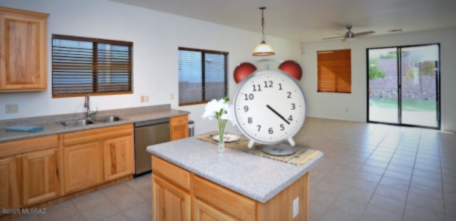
4:22
